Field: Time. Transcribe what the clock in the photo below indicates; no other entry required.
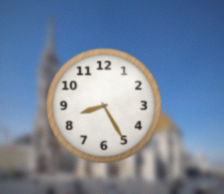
8:25
